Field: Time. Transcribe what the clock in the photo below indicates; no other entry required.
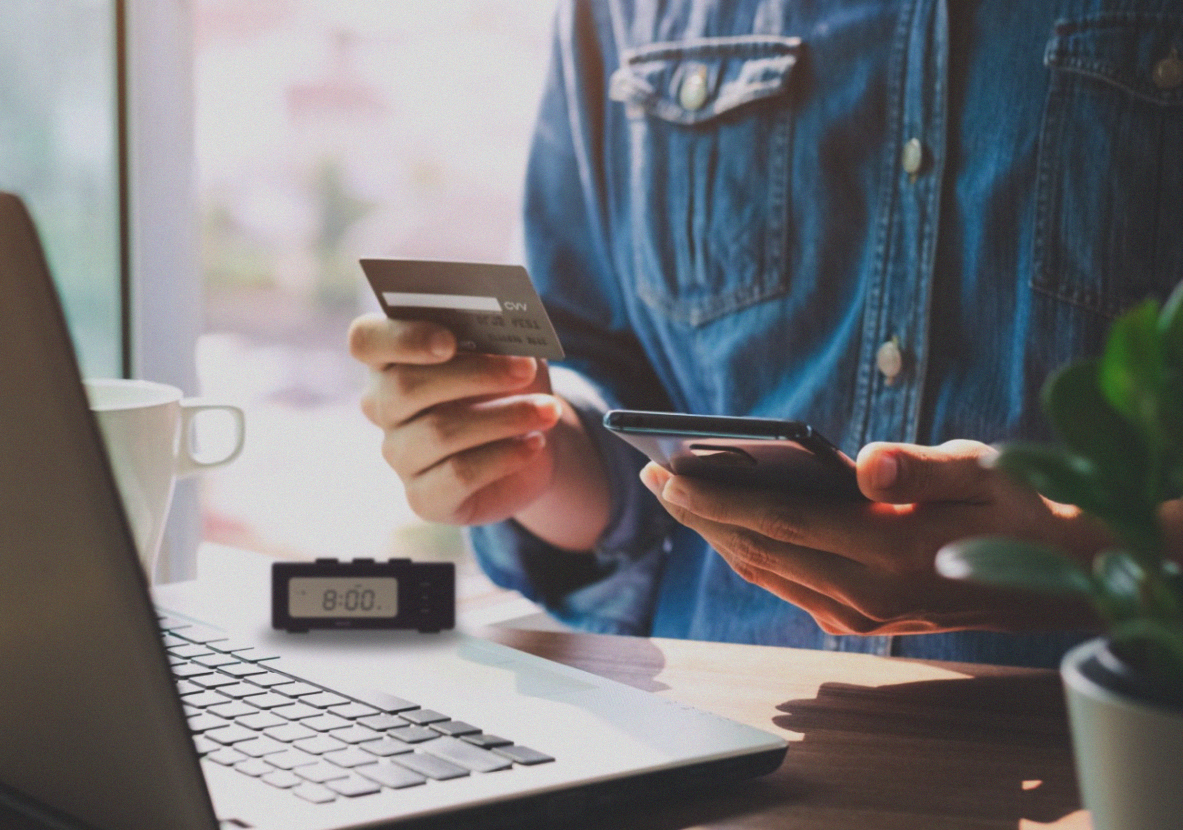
8:00
